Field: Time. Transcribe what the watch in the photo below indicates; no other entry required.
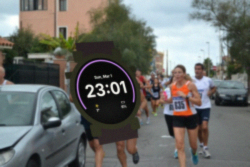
23:01
